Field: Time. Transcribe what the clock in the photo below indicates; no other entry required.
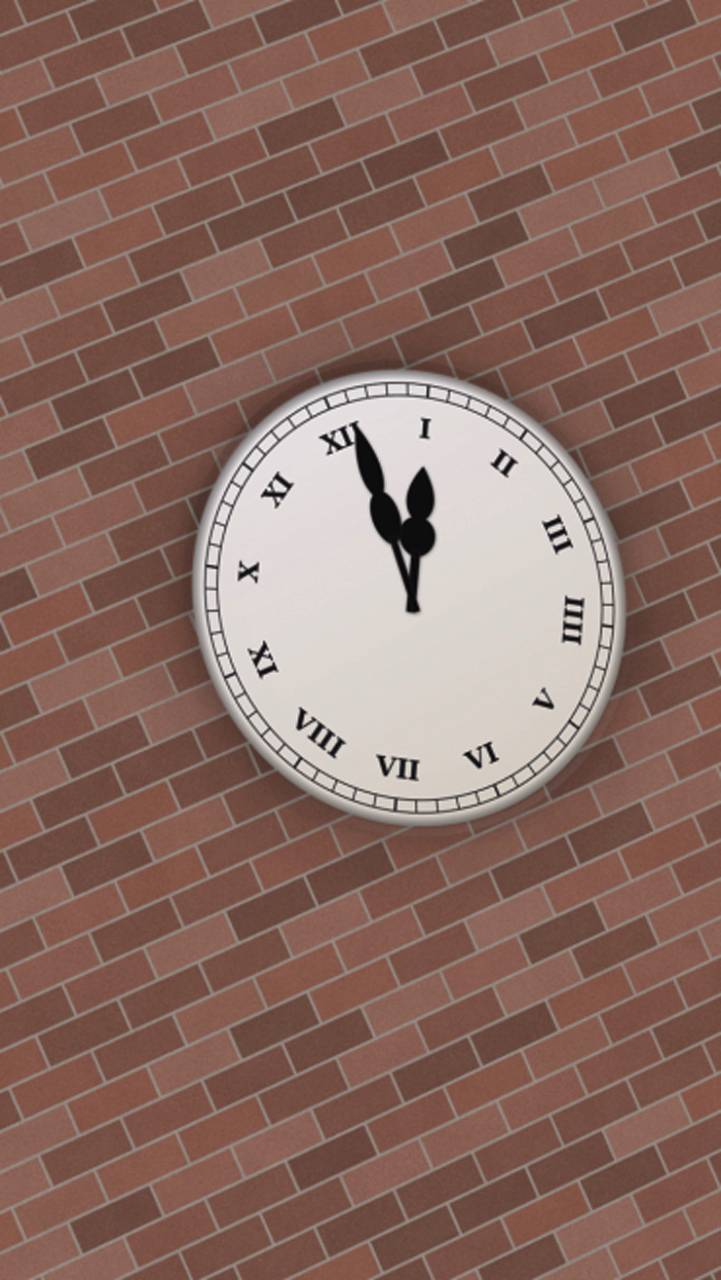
1:01
